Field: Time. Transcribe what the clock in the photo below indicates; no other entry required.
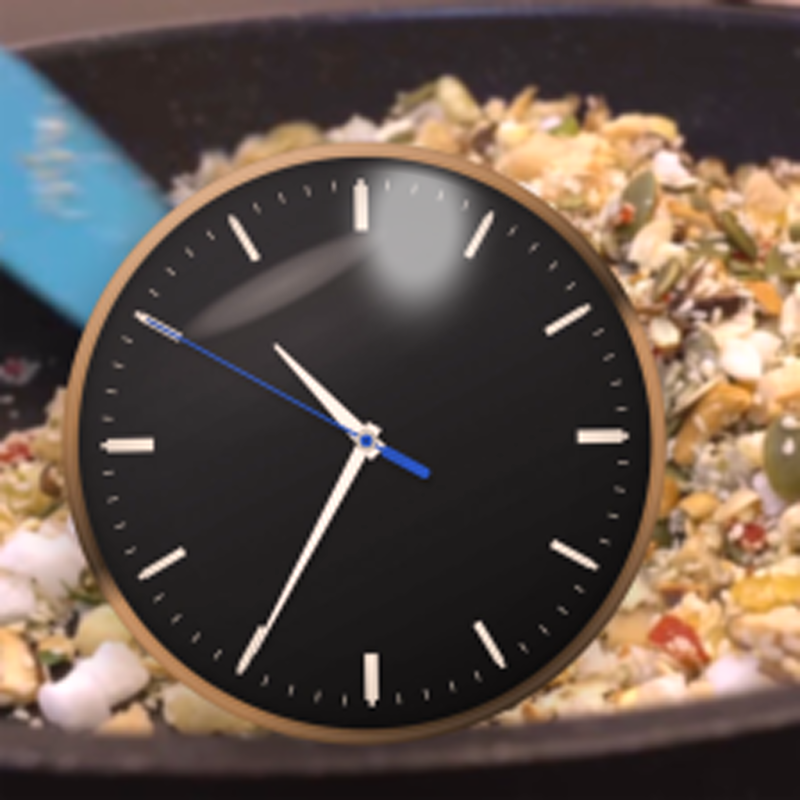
10:34:50
